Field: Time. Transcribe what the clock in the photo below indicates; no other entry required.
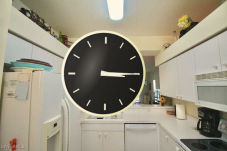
3:15
